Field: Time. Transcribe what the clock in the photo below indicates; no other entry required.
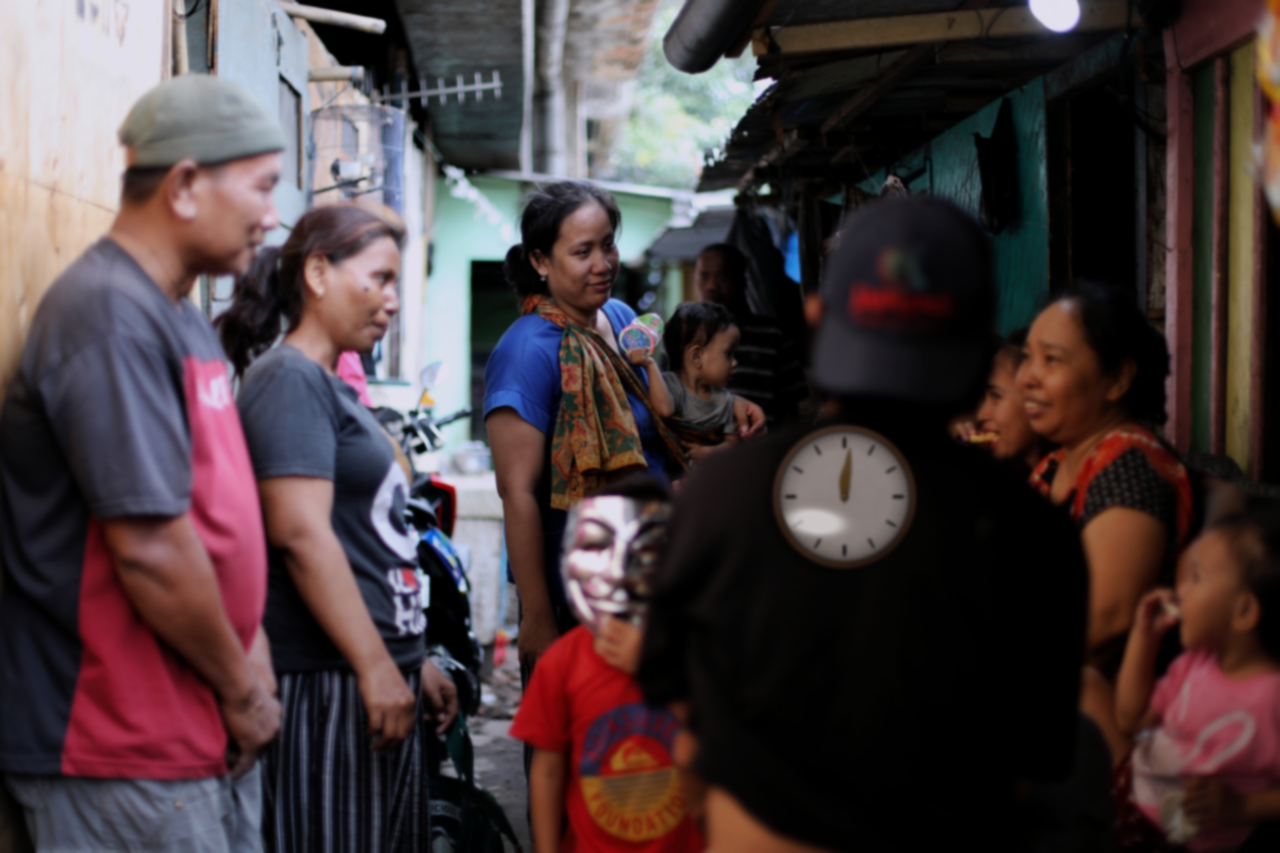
12:01
